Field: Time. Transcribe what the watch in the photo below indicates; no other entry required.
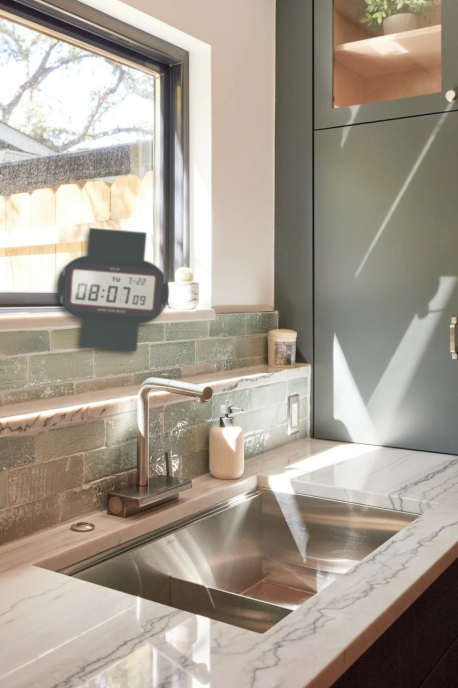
8:07
